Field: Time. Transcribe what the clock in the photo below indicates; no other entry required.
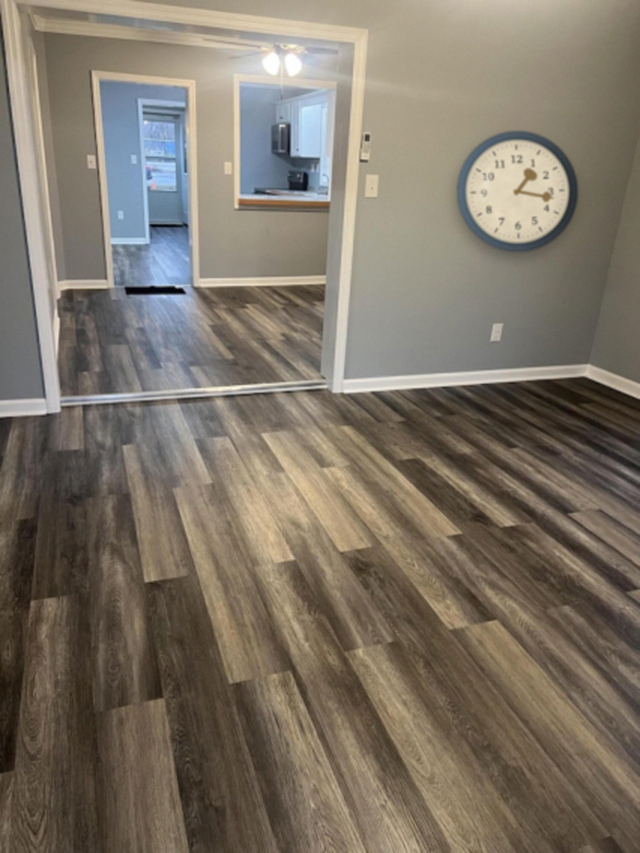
1:17
